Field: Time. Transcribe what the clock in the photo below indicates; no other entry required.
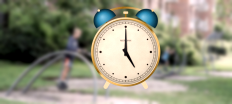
5:00
